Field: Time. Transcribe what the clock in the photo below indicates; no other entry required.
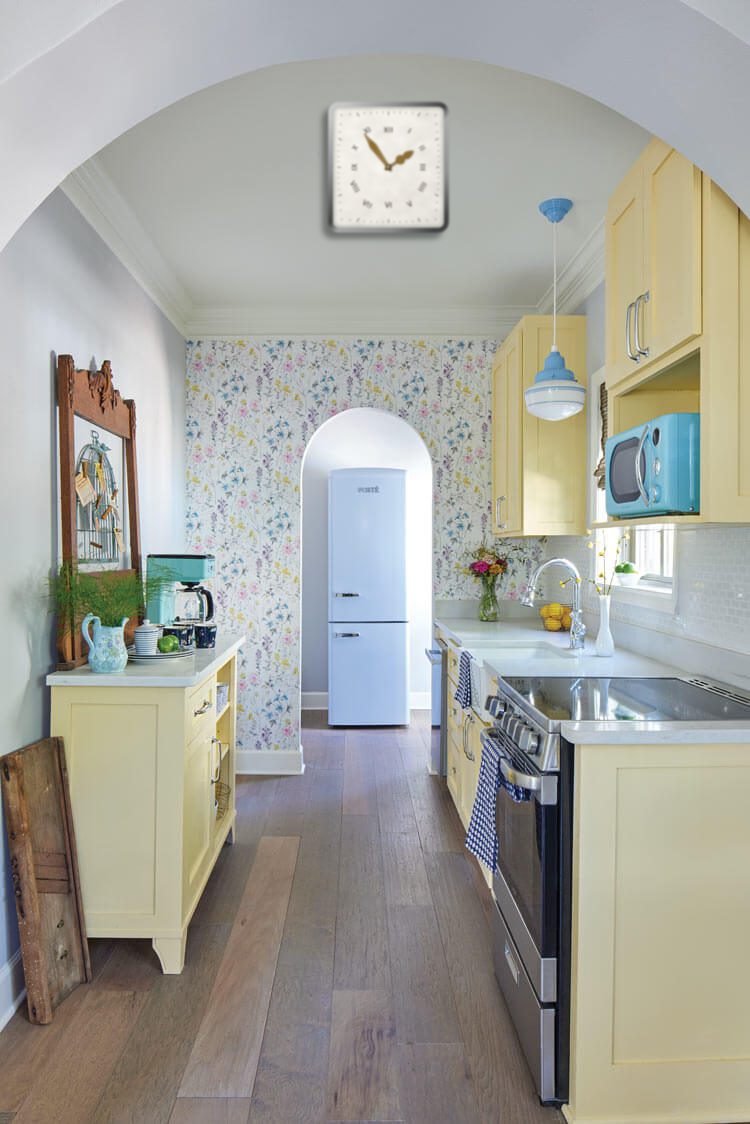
1:54
